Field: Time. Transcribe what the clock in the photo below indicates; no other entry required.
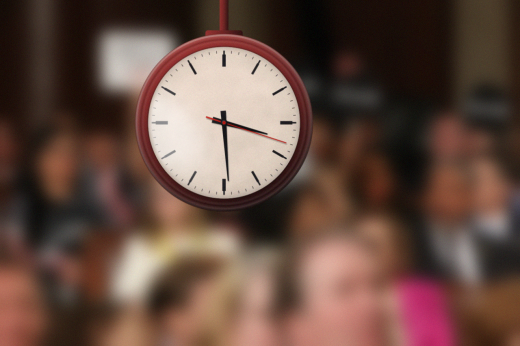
3:29:18
